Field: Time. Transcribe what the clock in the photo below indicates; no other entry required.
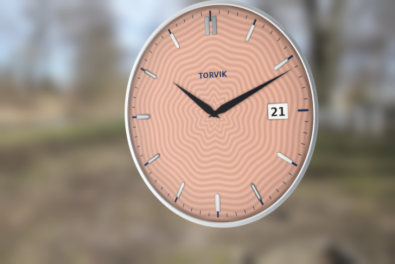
10:11
